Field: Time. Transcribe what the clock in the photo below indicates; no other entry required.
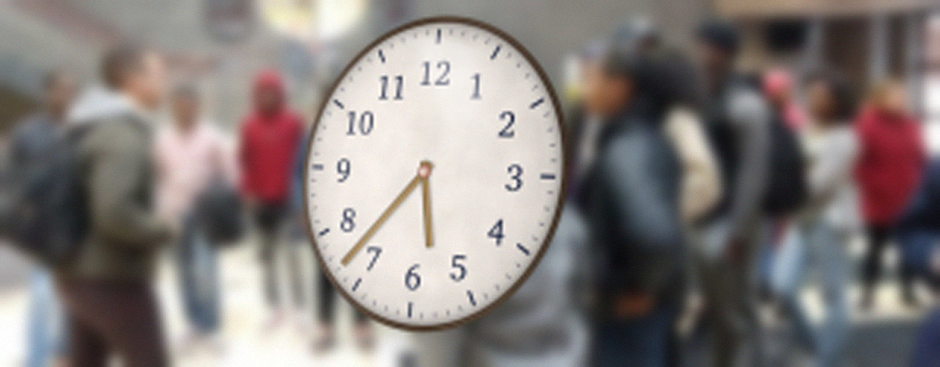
5:37
